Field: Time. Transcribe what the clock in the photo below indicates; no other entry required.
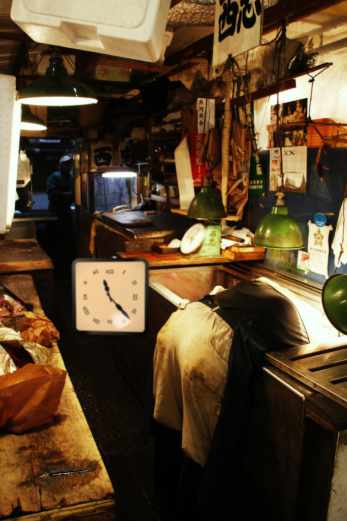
11:23
